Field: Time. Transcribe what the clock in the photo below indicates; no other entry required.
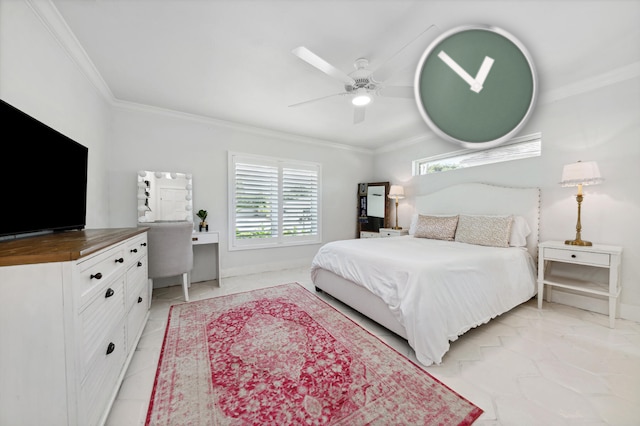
12:52
